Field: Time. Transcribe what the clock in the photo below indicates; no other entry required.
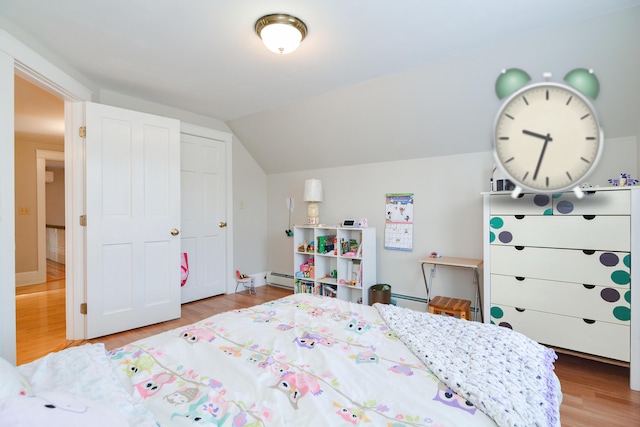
9:33
